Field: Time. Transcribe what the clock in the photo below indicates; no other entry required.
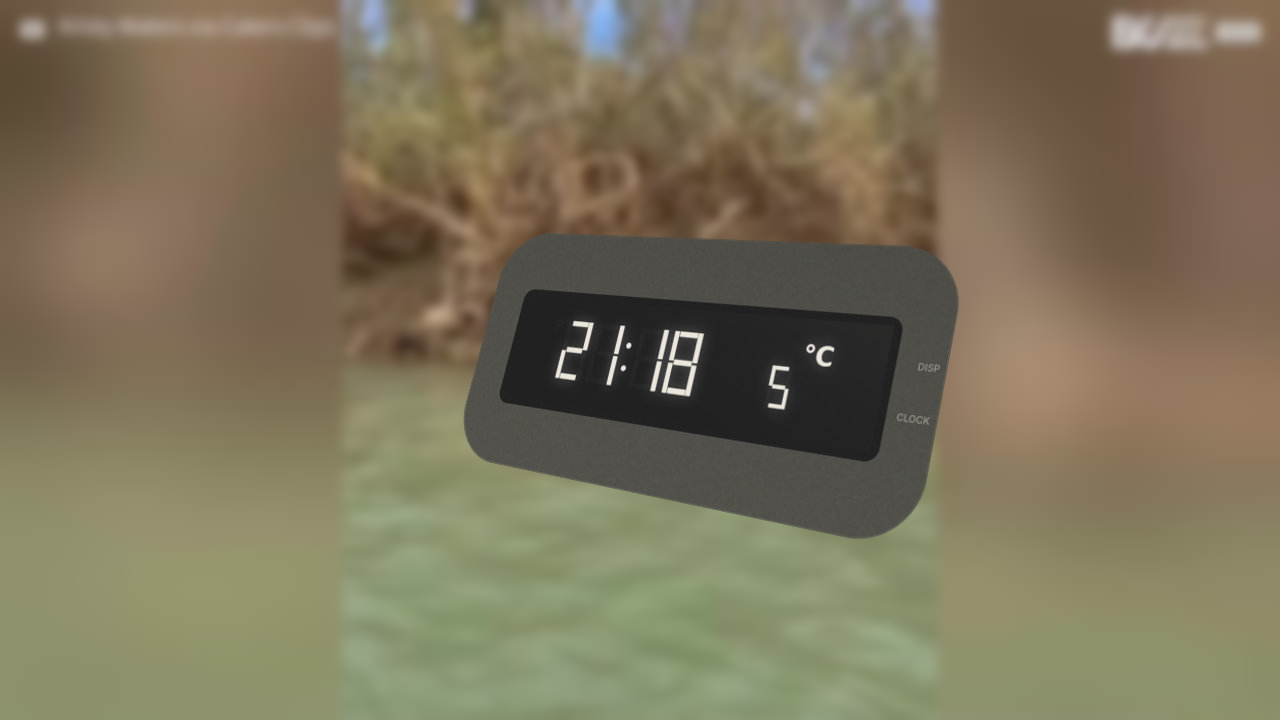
21:18
